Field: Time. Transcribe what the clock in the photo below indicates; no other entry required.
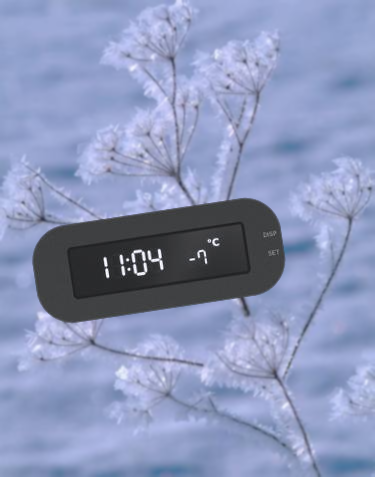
11:04
